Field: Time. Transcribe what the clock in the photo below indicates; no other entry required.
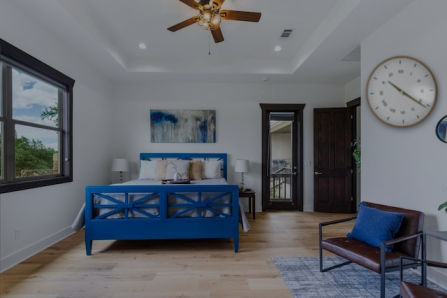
10:21
